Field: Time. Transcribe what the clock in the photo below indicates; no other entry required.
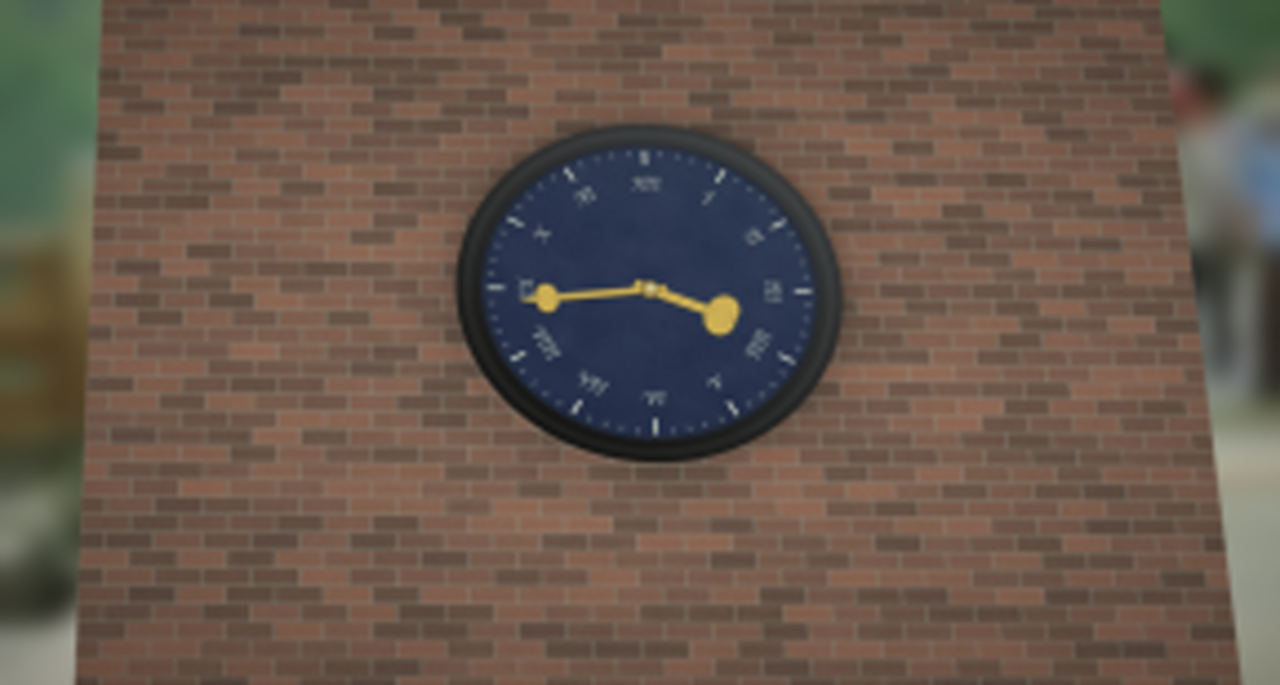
3:44
